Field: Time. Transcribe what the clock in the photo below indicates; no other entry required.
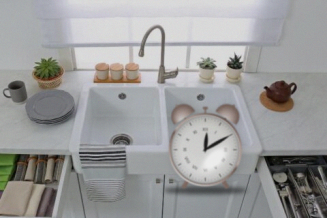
12:10
